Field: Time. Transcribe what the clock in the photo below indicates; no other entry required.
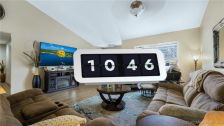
10:46
